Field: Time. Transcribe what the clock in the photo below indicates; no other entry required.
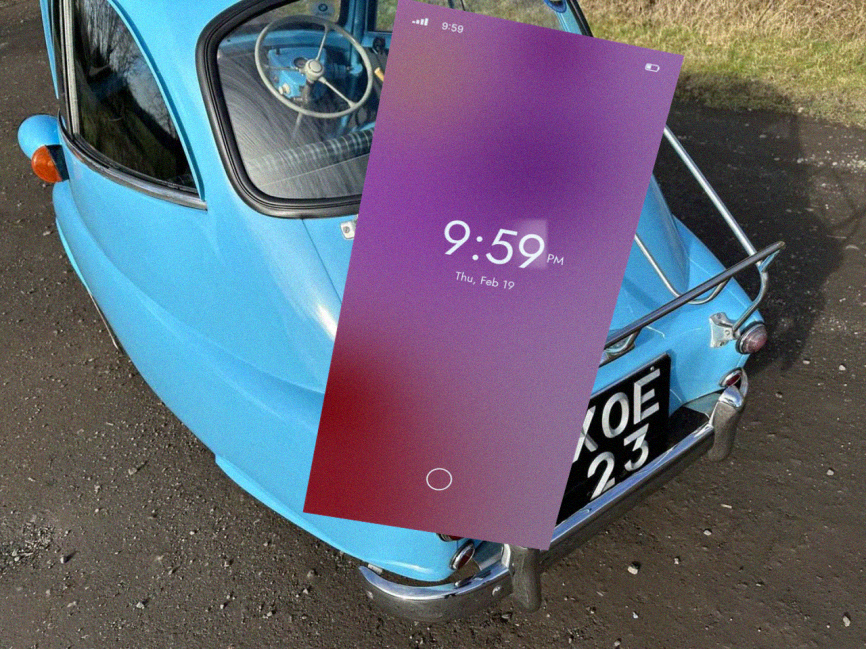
9:59
